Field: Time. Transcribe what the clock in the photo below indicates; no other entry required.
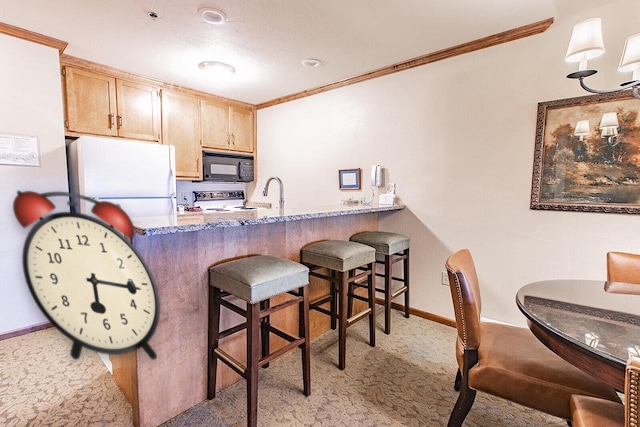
6:16
